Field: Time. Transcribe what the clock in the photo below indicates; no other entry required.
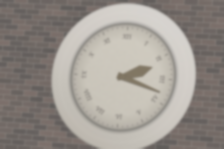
2:18
